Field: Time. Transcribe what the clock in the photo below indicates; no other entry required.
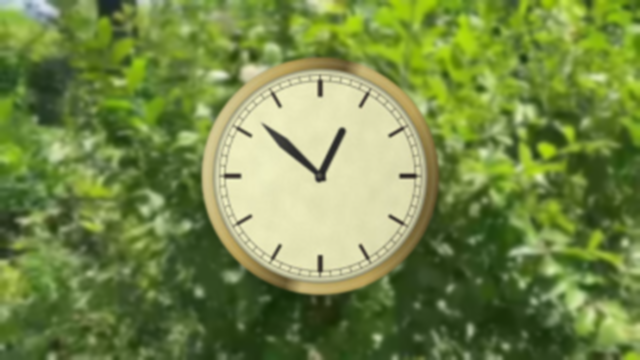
12:52
